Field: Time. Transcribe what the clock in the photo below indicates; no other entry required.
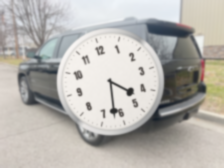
4:32
